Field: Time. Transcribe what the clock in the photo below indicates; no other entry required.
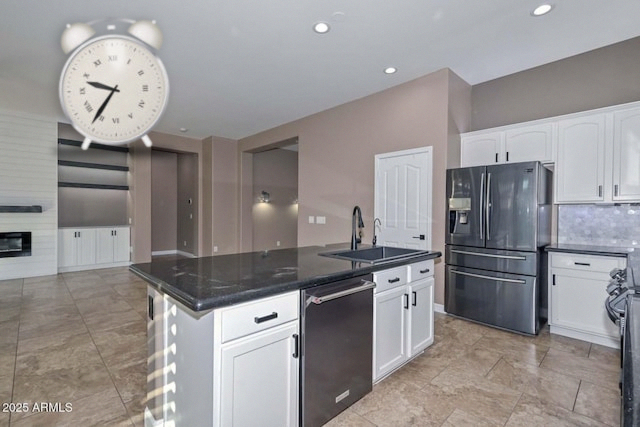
9:36
